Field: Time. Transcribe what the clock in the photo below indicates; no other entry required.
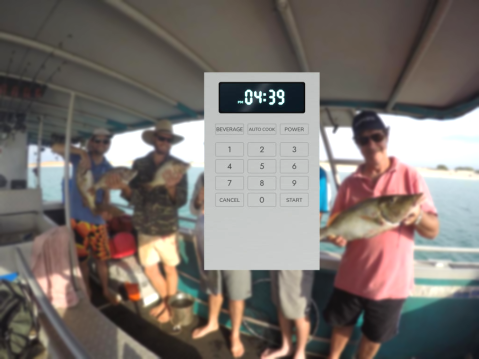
4:39
